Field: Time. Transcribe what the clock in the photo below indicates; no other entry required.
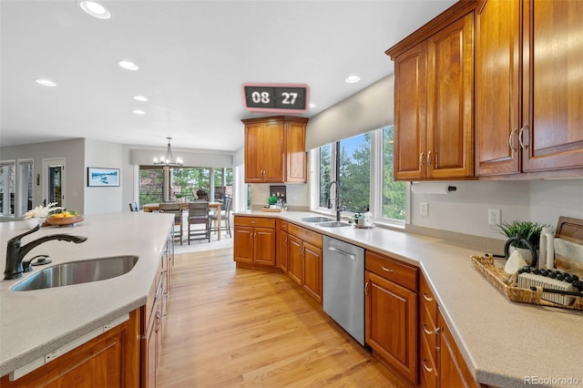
8:27
